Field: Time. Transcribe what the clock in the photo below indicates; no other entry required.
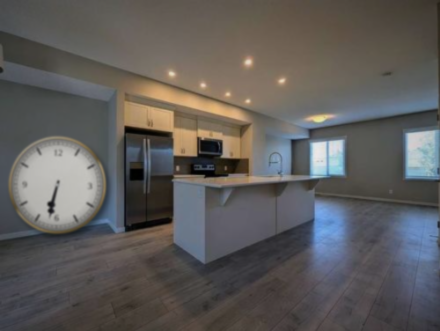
6:32
